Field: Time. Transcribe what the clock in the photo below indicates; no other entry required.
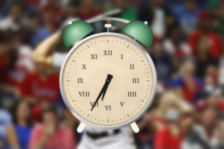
6:35
